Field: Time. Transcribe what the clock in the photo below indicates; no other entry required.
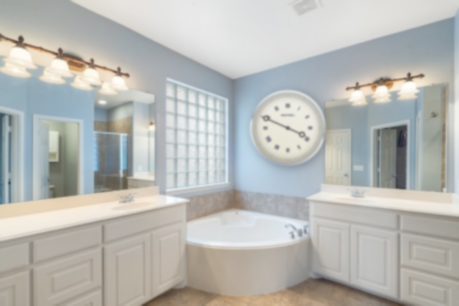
3:49
